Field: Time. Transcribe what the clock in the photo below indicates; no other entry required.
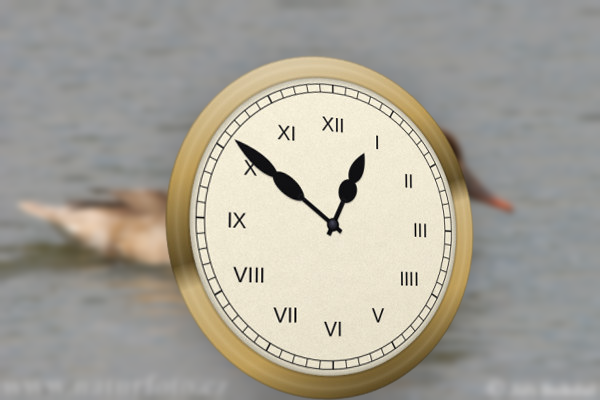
12:51
